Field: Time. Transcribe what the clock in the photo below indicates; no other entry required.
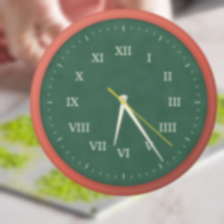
6:24:22
